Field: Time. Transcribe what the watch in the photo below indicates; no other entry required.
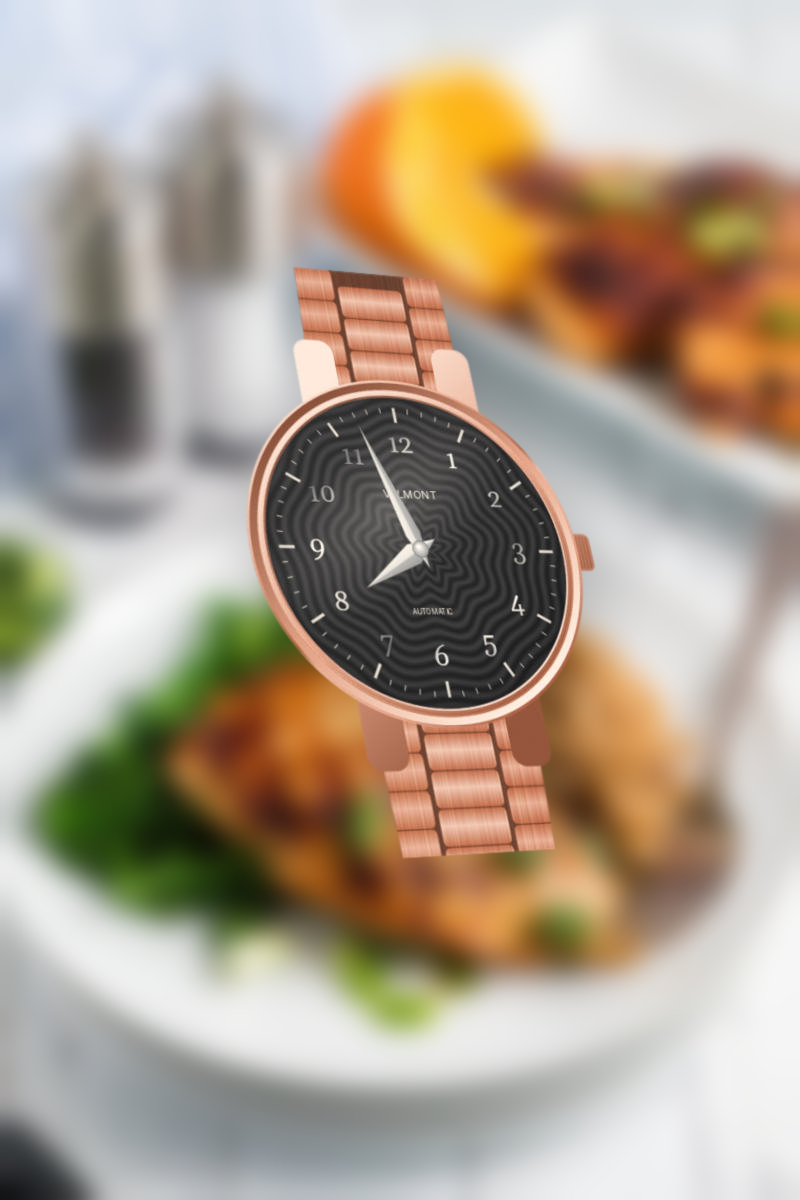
7:57
